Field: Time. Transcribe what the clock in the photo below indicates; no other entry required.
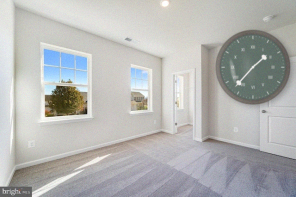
1:37
